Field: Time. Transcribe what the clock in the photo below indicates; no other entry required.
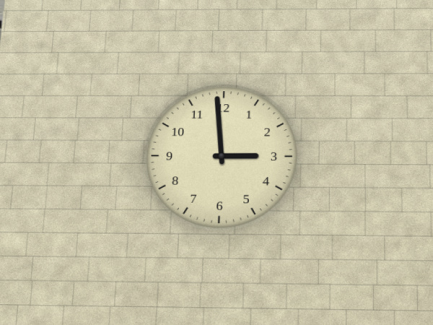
2:59
